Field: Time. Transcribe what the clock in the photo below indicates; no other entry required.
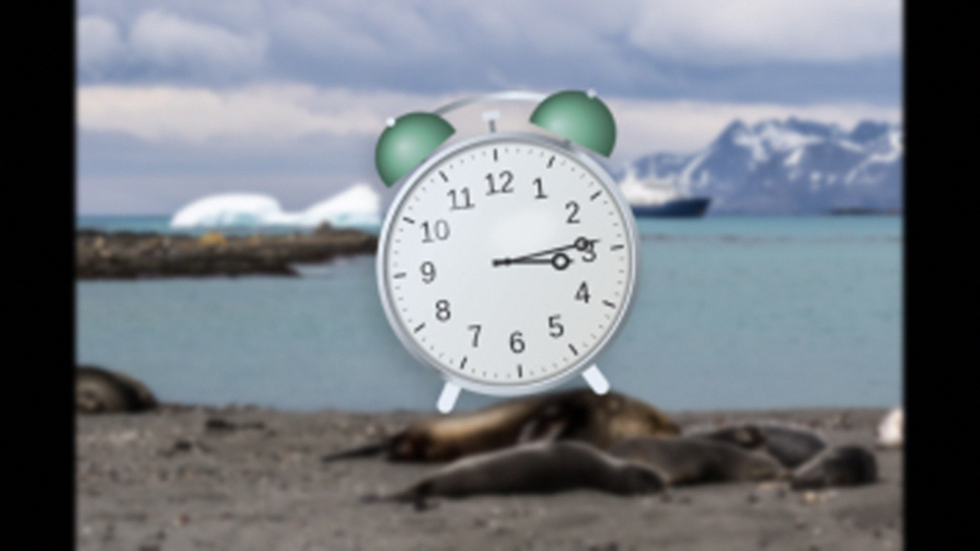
3:14
